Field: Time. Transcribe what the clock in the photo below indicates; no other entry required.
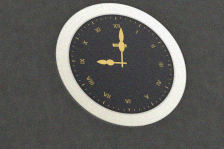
9:01
